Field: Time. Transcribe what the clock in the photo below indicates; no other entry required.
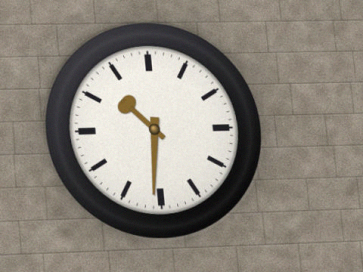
10:31
